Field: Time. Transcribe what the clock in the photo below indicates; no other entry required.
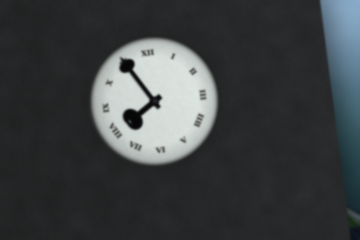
7:55
